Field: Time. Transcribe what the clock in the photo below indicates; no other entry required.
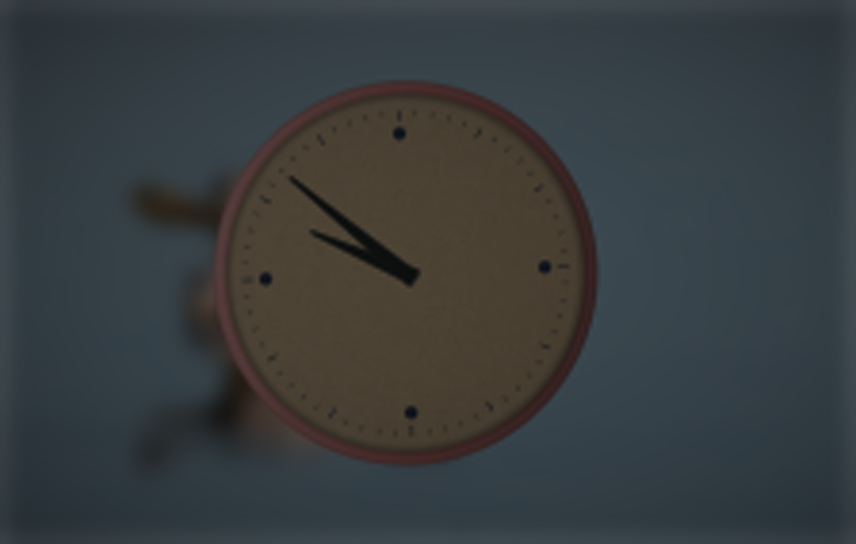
9:52
